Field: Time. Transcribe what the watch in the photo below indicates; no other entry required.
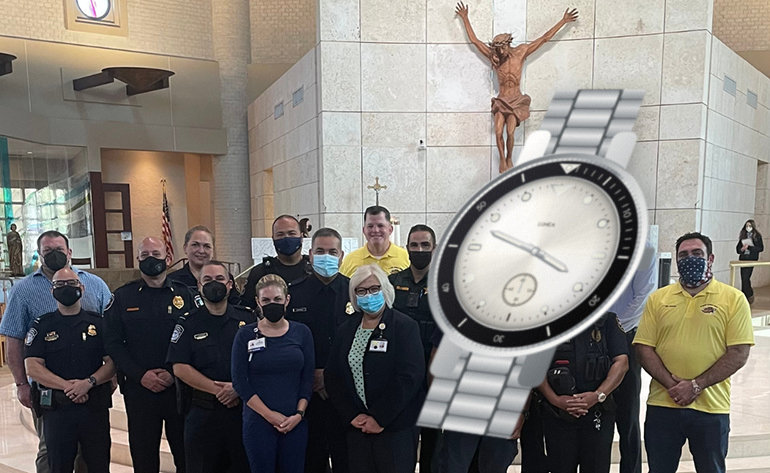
3:48
